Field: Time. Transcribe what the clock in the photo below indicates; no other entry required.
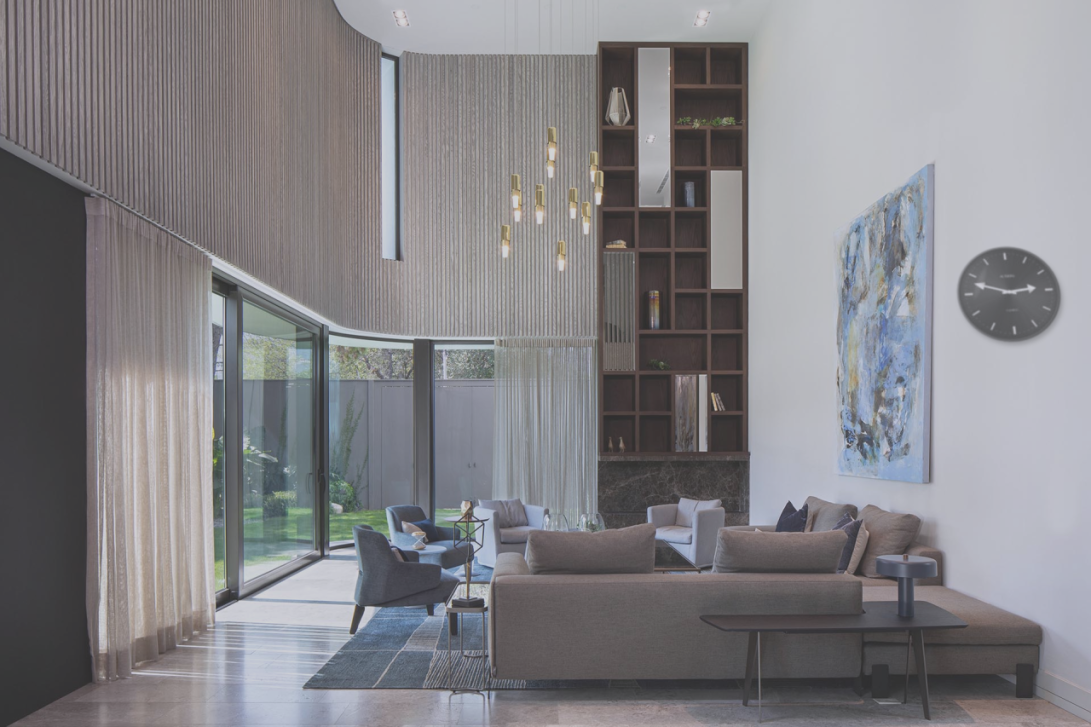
2:48
